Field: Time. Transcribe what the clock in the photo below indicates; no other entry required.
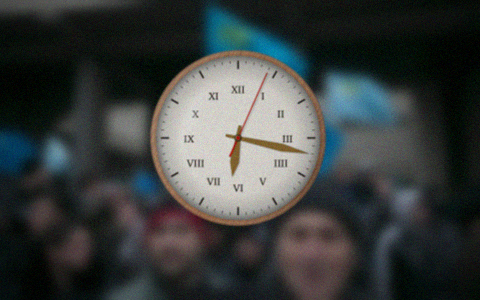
6:17:04
